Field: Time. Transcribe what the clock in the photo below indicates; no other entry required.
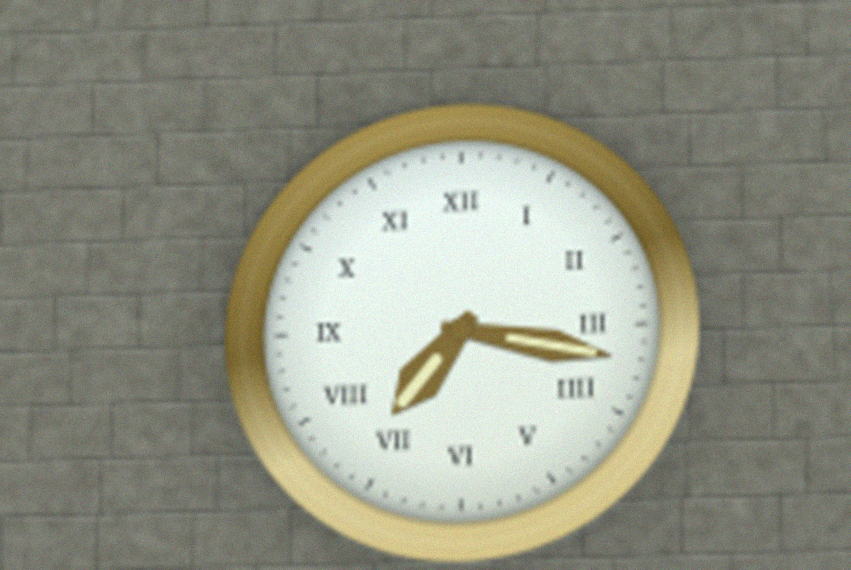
7:17
